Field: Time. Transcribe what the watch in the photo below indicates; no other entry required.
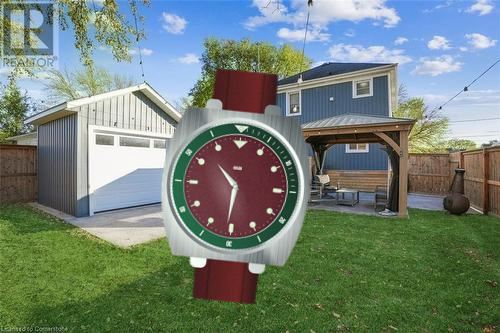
10:31
